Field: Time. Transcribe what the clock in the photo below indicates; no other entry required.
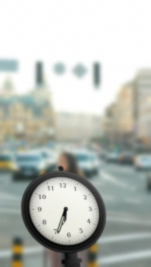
6:34
